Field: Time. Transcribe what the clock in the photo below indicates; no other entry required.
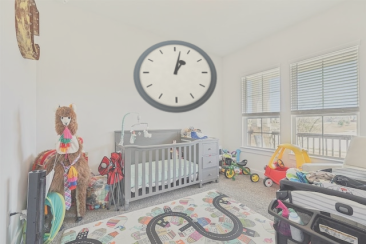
1:02
